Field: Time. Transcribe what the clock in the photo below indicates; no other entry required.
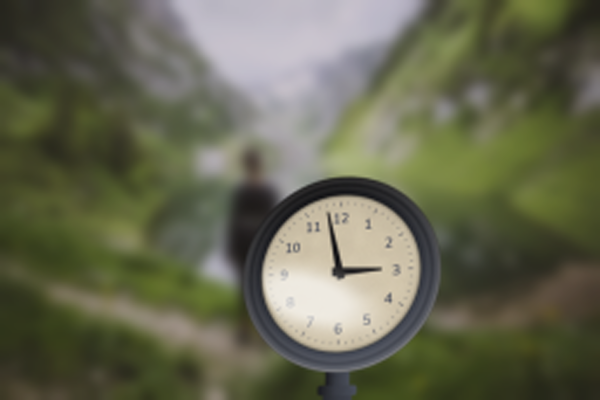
2:58
